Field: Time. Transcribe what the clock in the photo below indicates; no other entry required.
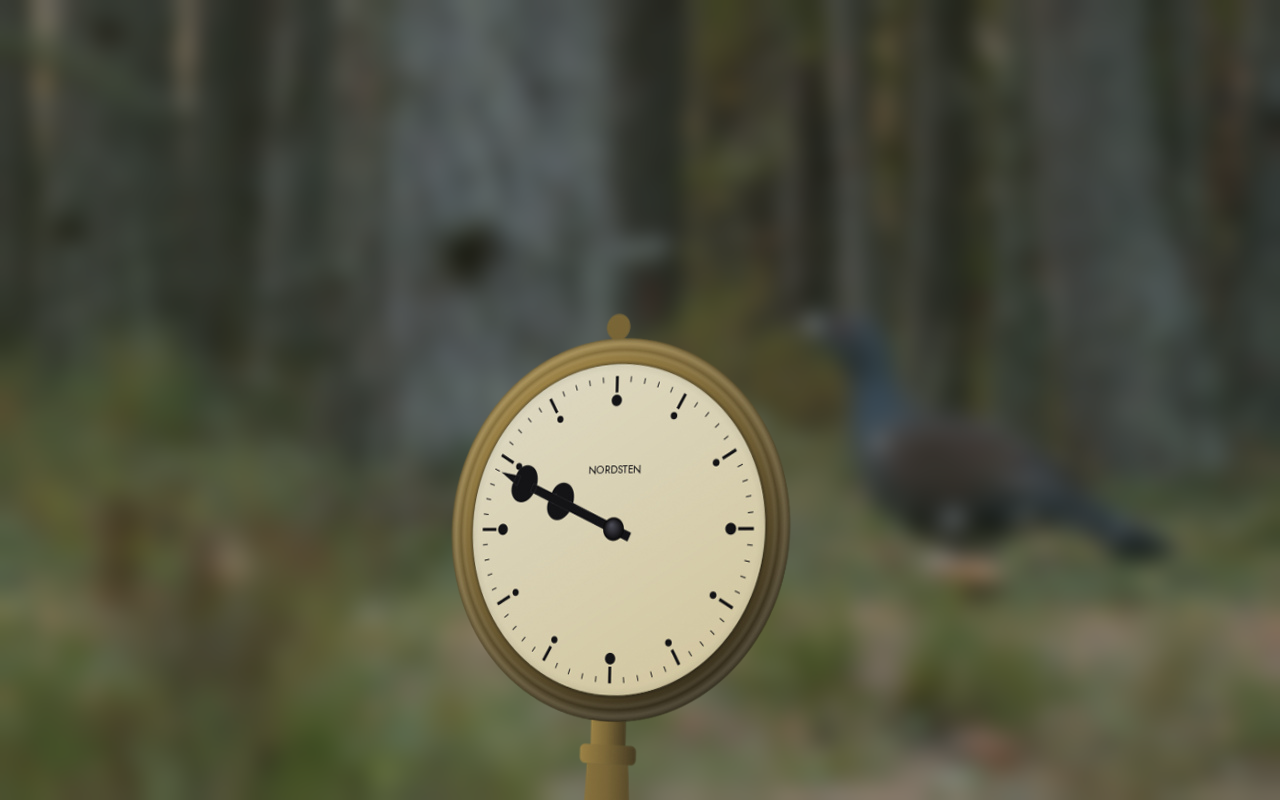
9:49
